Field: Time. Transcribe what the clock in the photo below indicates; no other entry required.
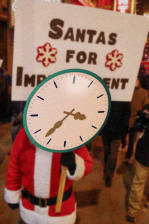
3:37
